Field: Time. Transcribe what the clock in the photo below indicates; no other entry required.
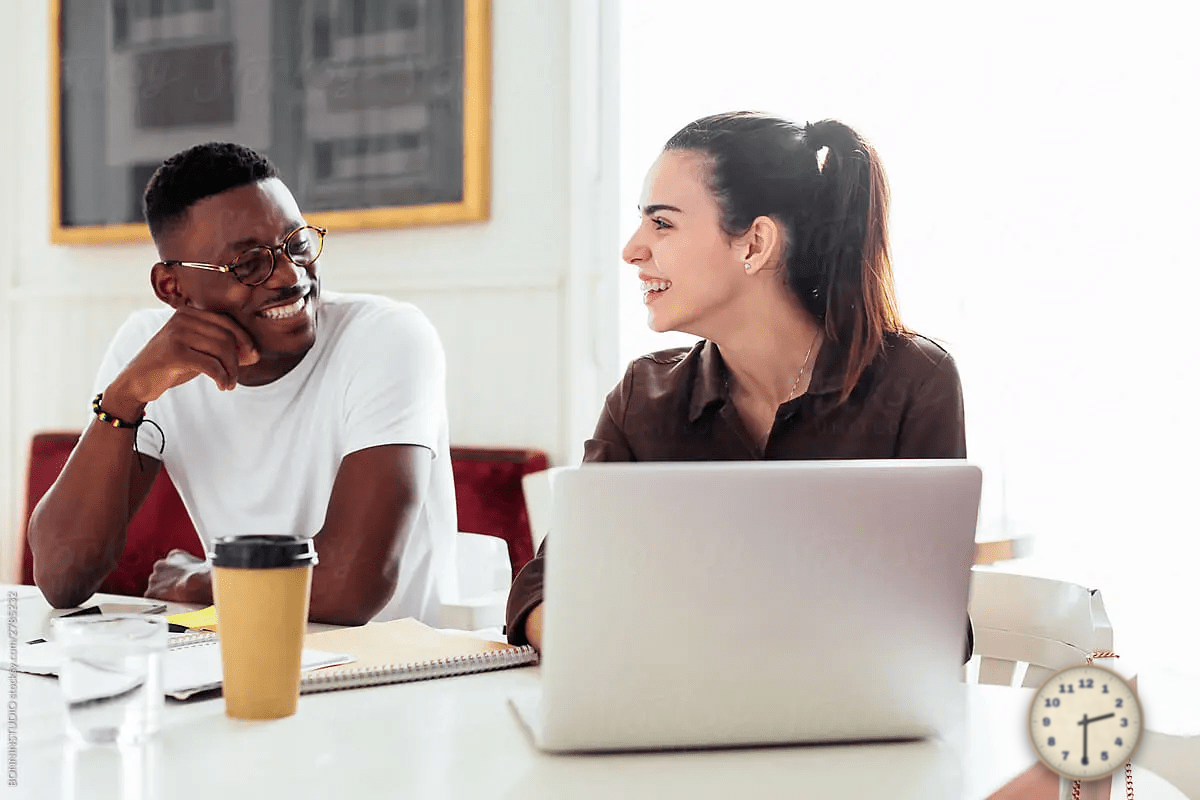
2:30
